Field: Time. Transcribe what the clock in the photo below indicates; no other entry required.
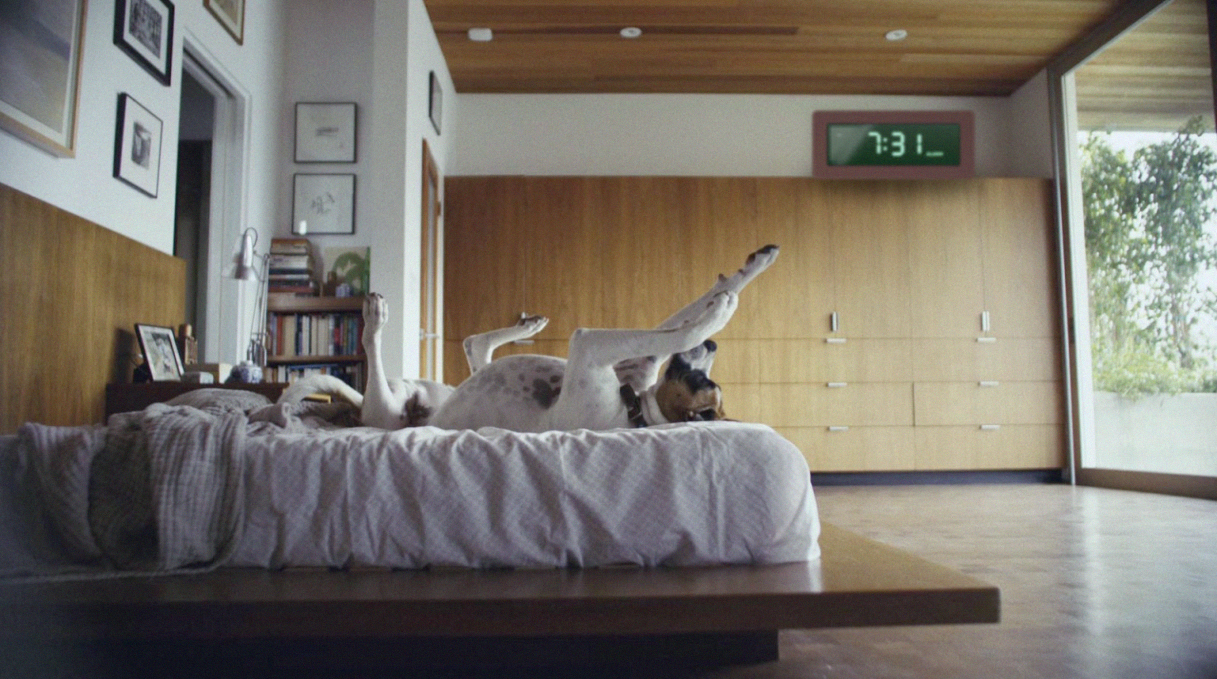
7:31
